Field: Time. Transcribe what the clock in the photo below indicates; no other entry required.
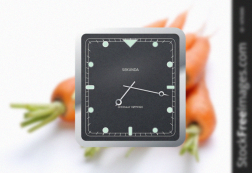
7:17
